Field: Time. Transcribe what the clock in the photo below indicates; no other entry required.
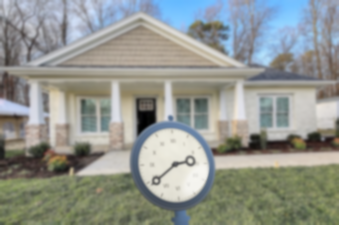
2:39
